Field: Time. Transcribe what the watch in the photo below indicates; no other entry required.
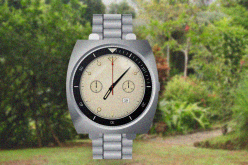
7:07
